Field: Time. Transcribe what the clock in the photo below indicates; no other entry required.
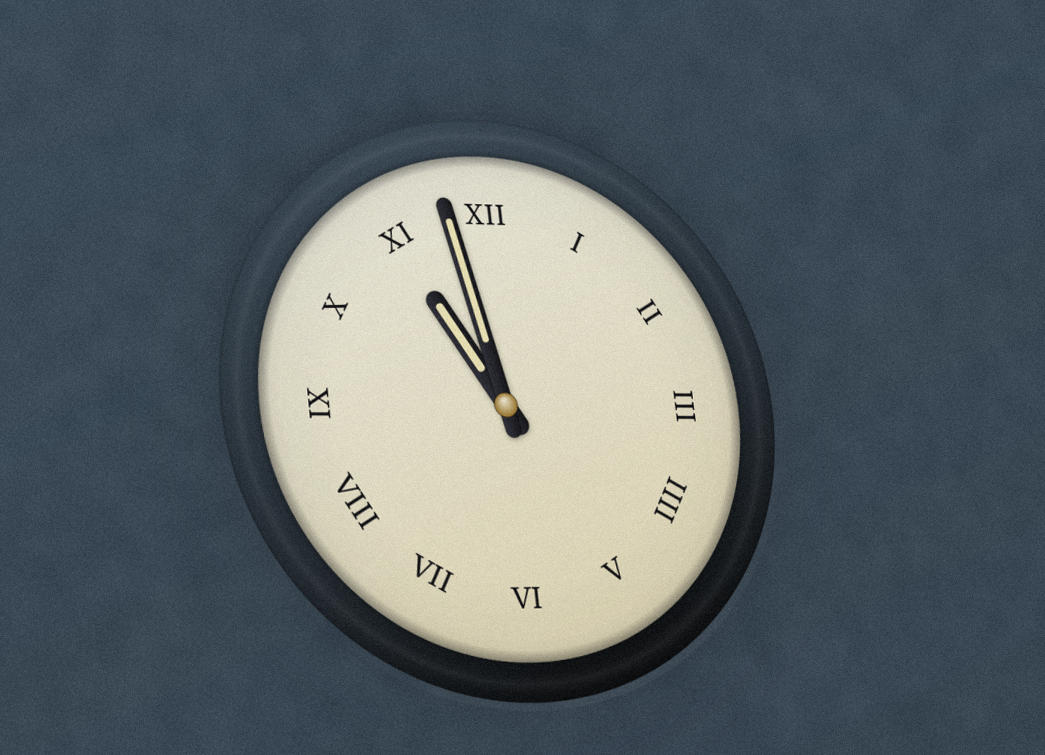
10:58
